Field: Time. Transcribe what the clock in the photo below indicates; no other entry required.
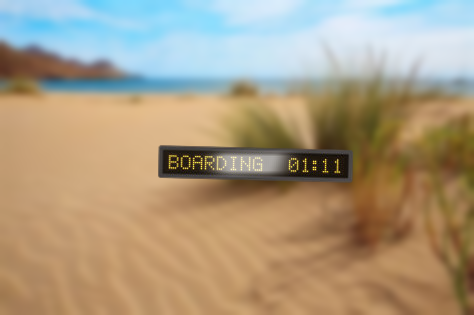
1:11
